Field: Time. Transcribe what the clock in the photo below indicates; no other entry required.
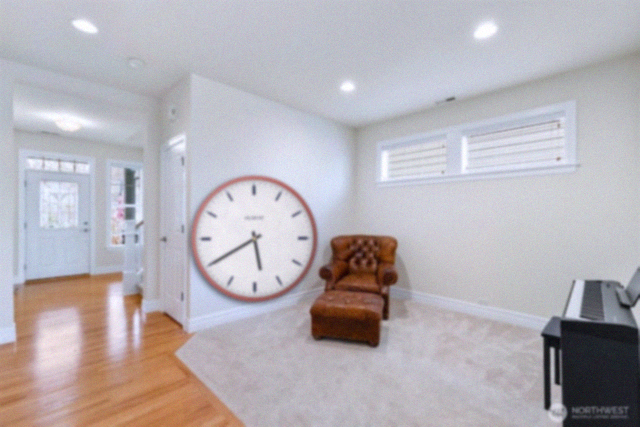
5:40
